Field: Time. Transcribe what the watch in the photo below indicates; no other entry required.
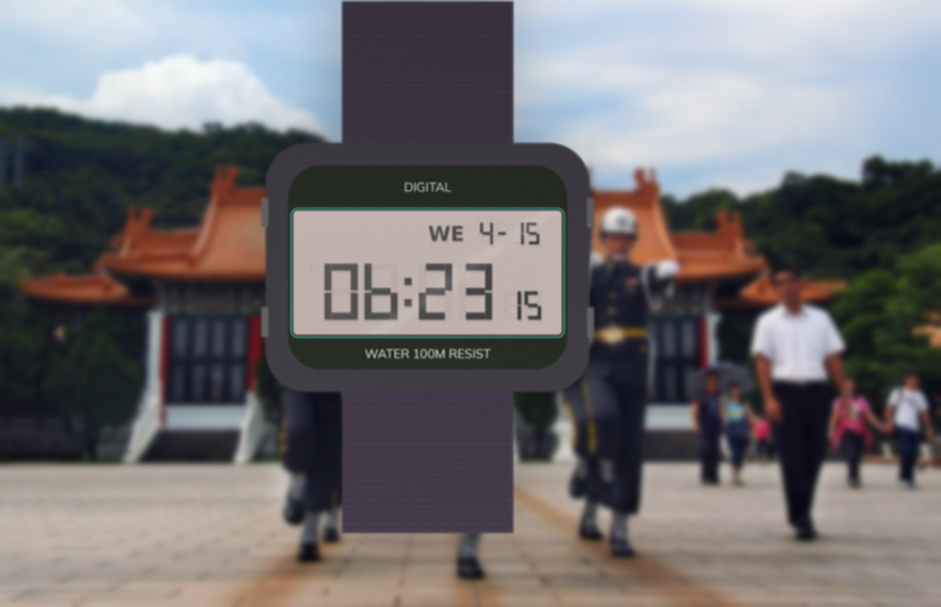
6:23:15
